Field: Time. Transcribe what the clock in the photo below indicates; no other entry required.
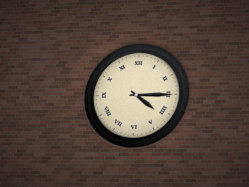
4:15
